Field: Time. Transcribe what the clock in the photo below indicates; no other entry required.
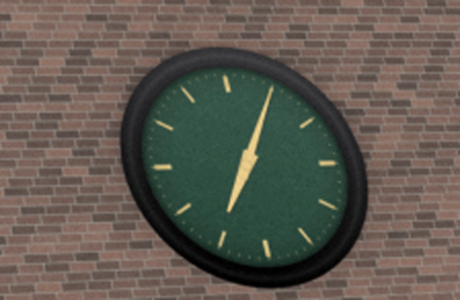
7:05
